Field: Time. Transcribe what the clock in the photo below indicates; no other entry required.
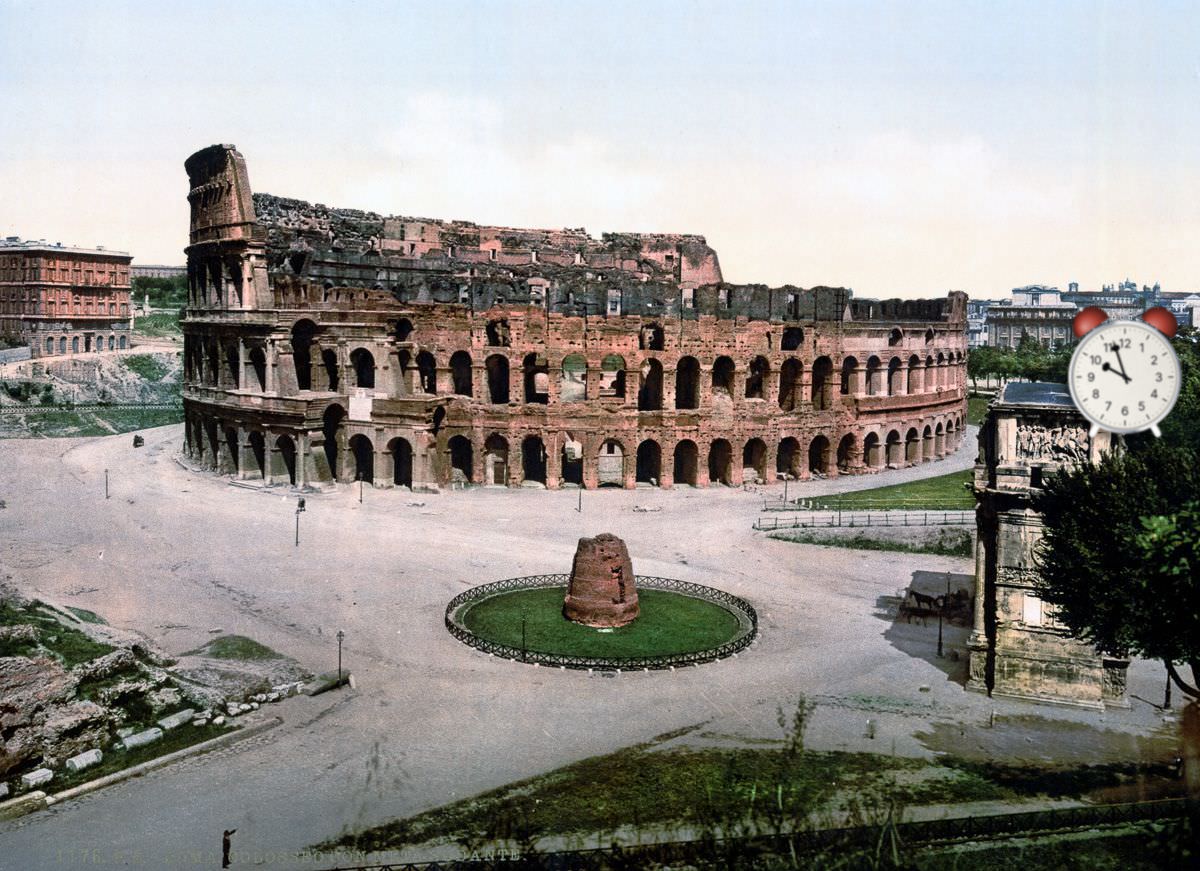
9:57
